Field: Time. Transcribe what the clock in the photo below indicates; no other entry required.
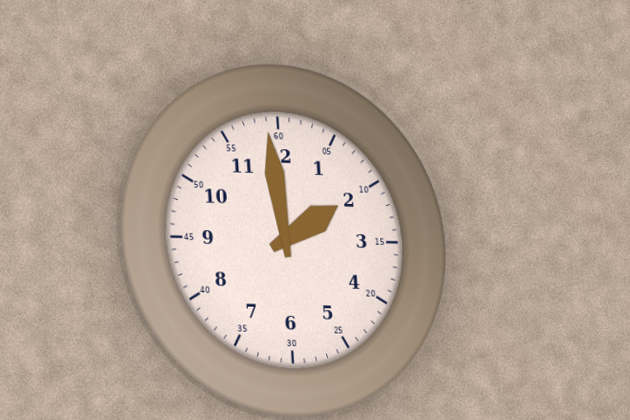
1:59
